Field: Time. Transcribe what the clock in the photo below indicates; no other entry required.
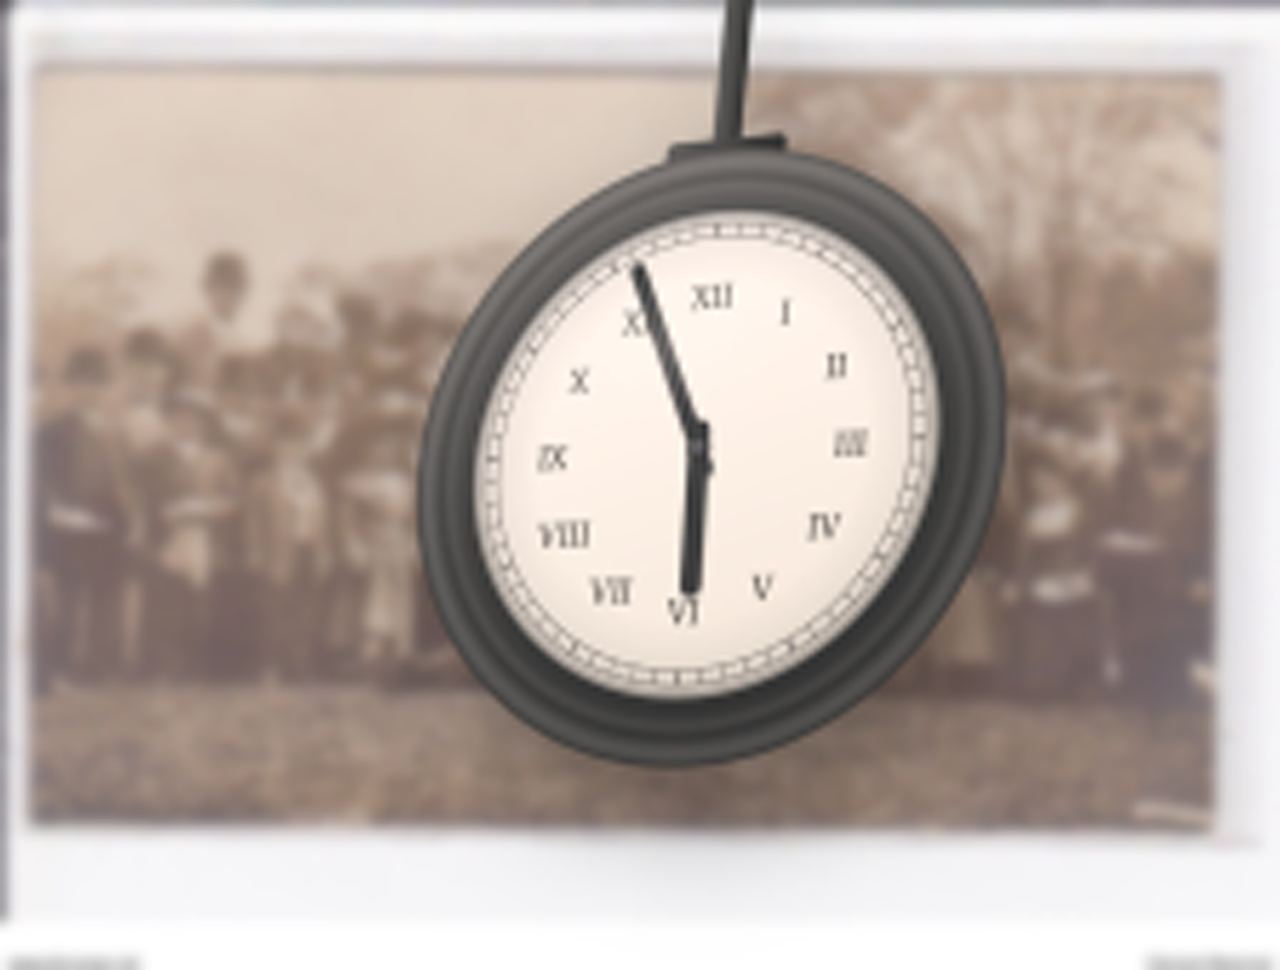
5:56
